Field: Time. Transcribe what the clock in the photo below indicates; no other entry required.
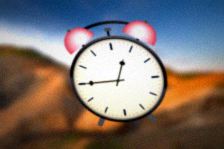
12:45
